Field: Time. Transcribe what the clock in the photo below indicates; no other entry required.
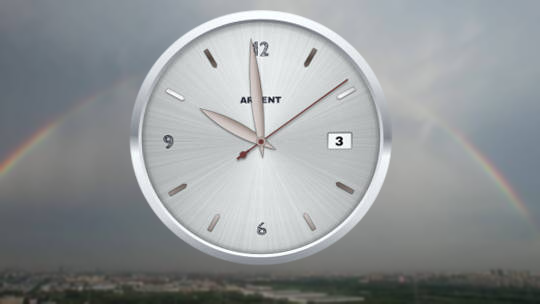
9:59:09
